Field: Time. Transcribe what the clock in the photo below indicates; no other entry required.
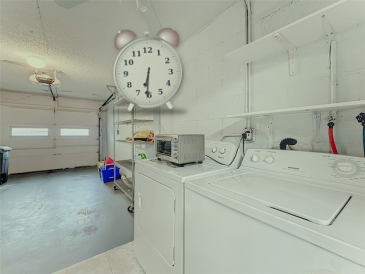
6:31
